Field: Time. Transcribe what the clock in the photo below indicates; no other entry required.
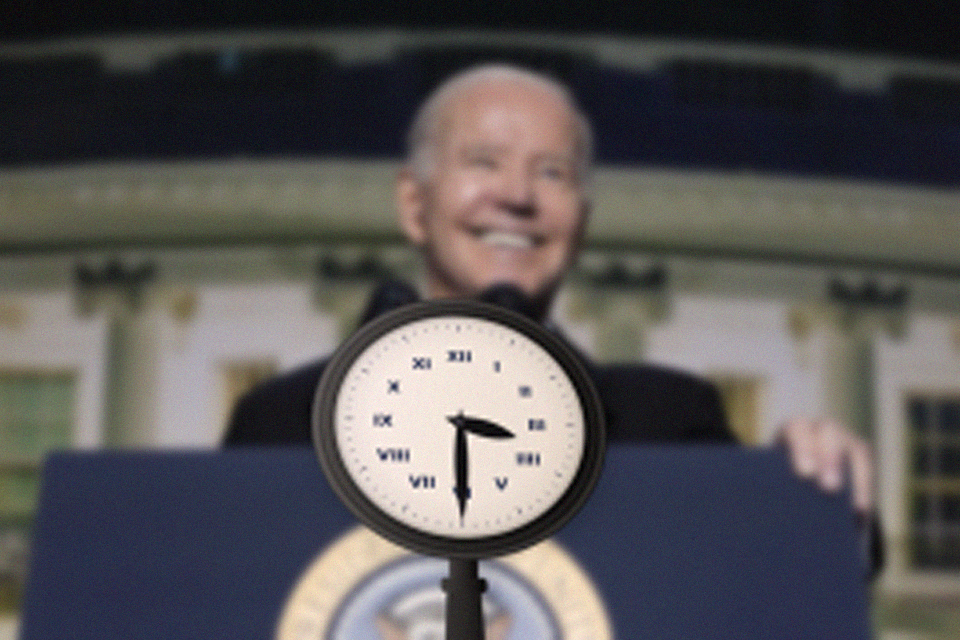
3:30
